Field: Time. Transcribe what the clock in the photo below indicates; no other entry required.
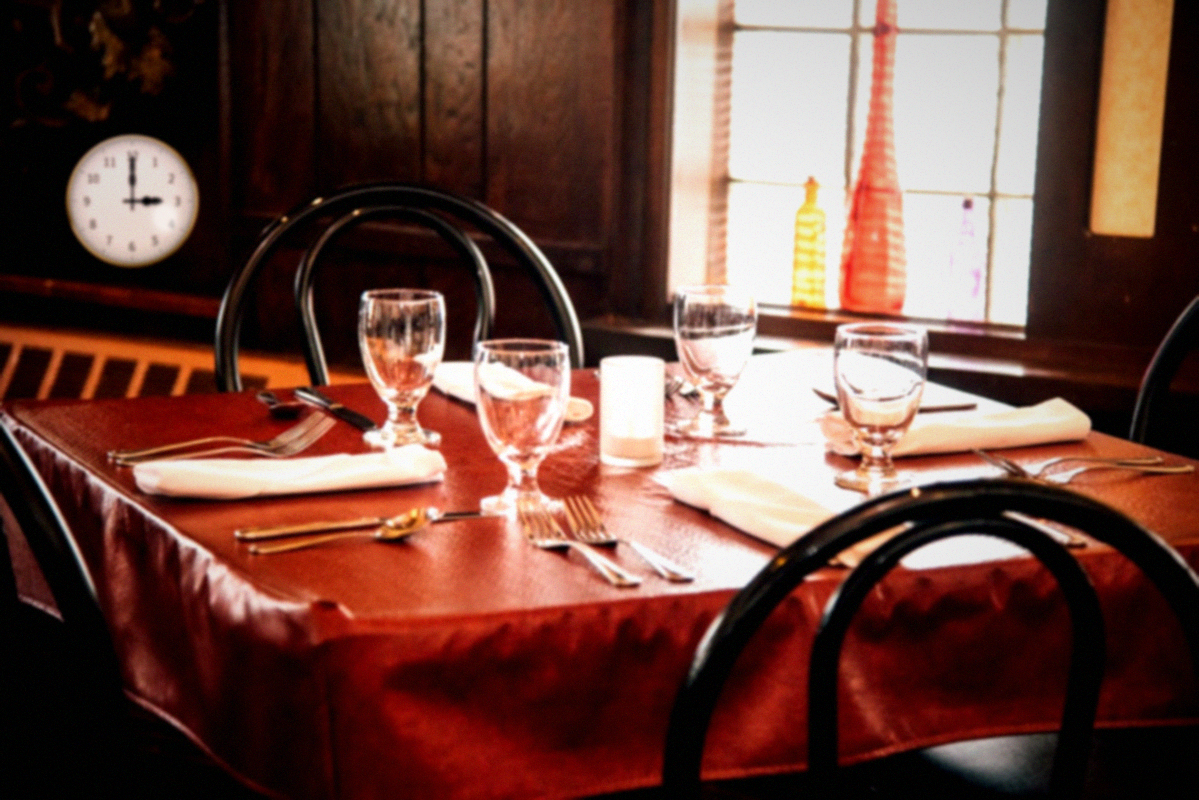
3:00
